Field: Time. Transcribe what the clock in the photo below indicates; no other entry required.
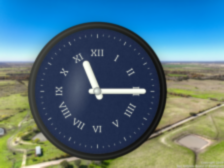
11:15
